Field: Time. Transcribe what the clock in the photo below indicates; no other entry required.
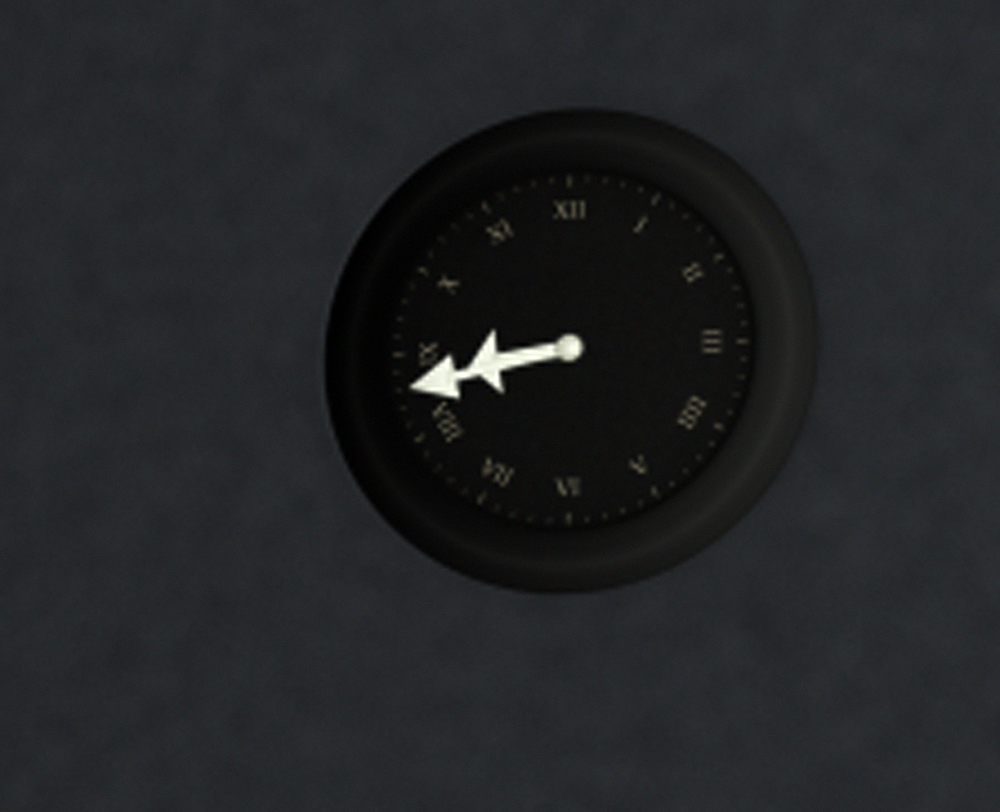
8:43
